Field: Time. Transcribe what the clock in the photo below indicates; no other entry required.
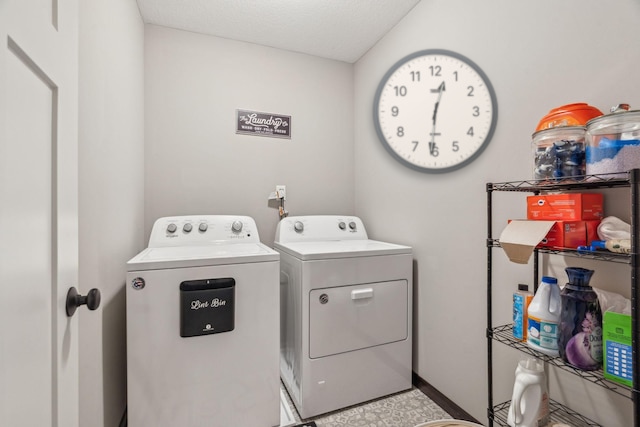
12:31
